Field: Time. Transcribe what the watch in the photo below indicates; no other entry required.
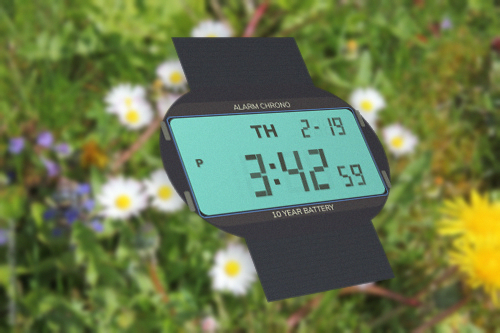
3:42:59
